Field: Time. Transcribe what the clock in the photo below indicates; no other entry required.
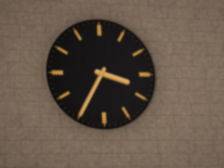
3:35
